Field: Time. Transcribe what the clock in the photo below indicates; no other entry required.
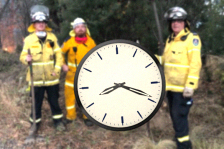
8:19
